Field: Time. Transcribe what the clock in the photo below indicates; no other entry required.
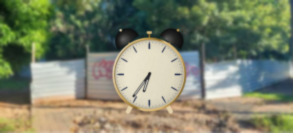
6:36
